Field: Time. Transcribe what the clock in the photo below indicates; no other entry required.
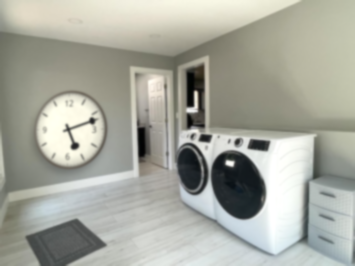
5:12
